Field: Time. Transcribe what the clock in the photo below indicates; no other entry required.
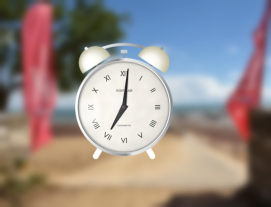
7:01
